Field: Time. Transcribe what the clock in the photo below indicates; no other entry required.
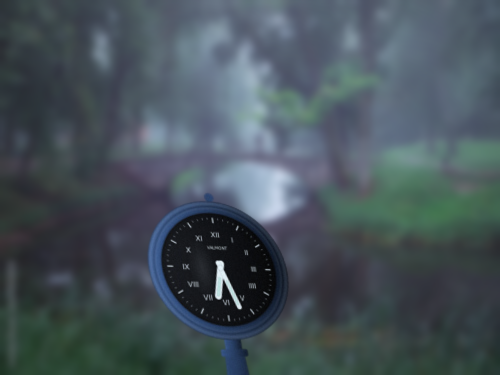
6:27
